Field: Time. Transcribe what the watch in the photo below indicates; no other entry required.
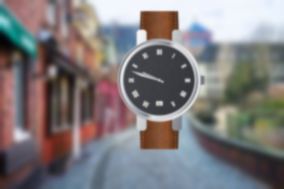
9:48
